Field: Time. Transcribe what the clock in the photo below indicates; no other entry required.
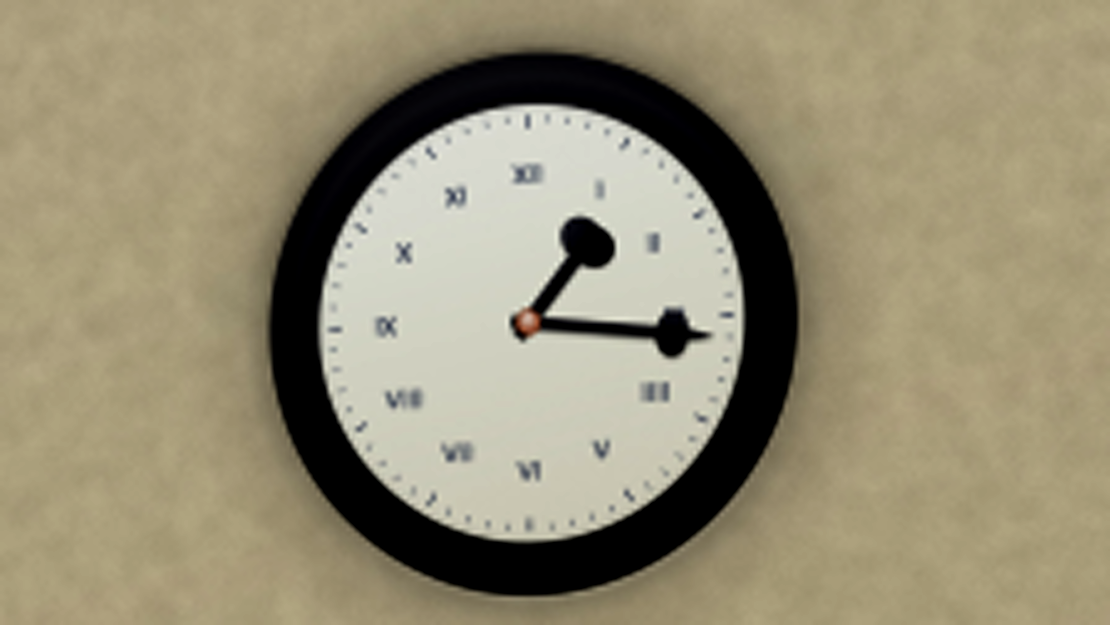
1:16
